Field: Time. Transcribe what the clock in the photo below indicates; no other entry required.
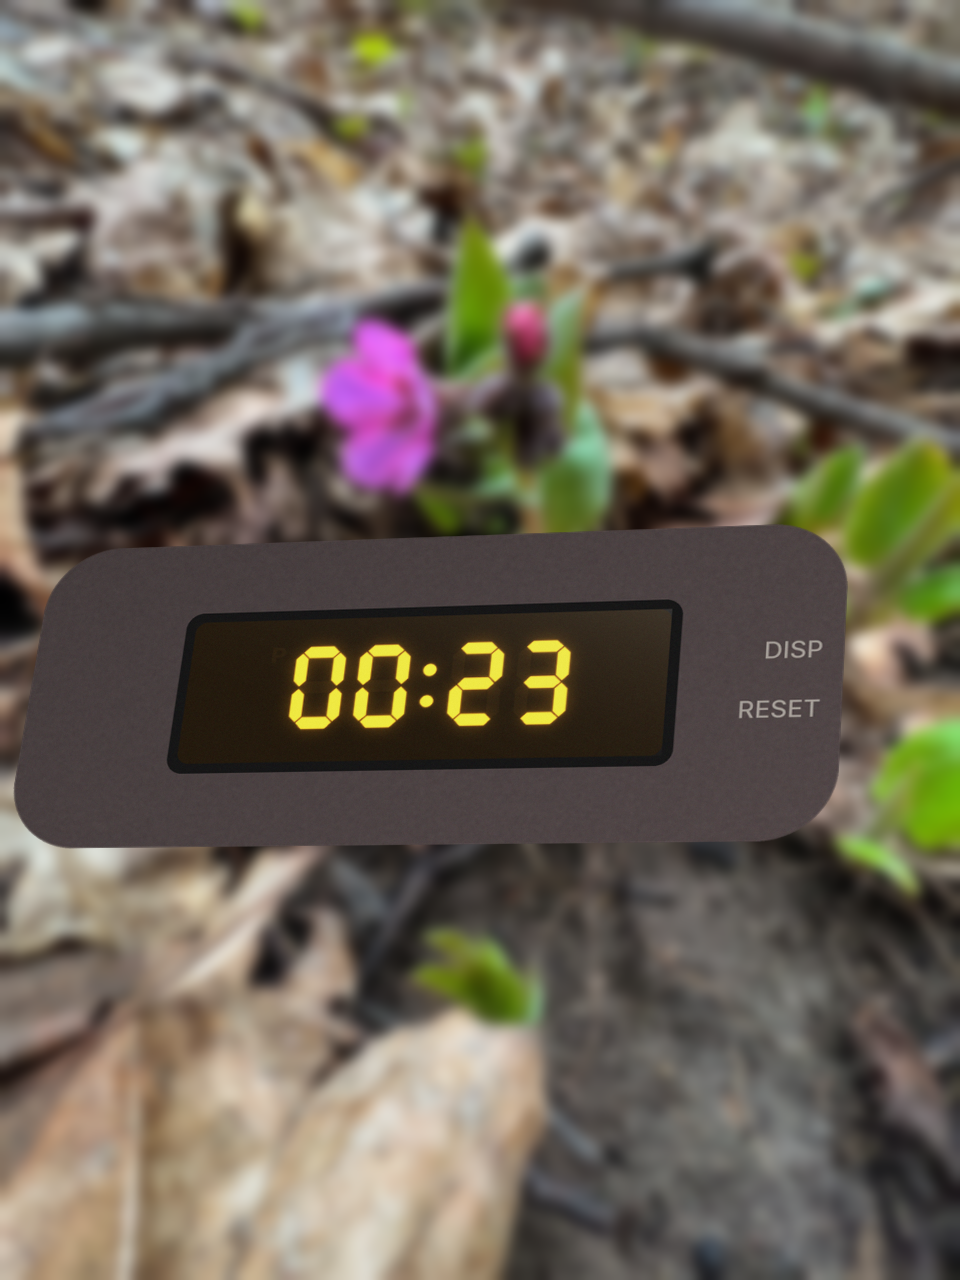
0:23
